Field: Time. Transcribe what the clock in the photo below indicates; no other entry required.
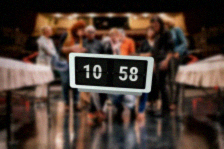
10:58
